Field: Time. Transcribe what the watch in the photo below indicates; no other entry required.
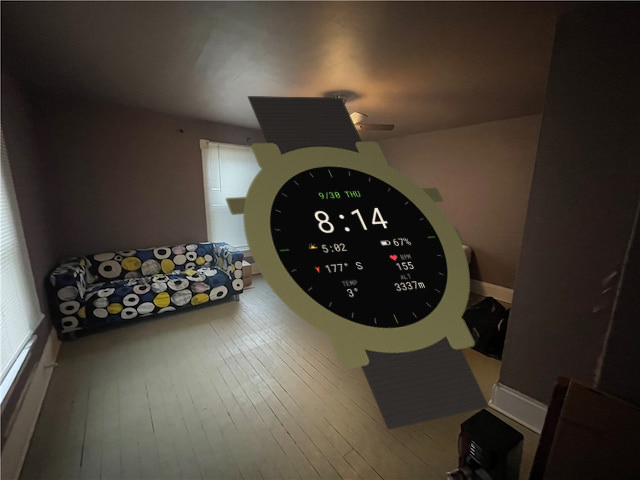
8:14
